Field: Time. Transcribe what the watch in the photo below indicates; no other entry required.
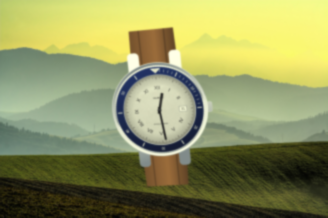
12:29
